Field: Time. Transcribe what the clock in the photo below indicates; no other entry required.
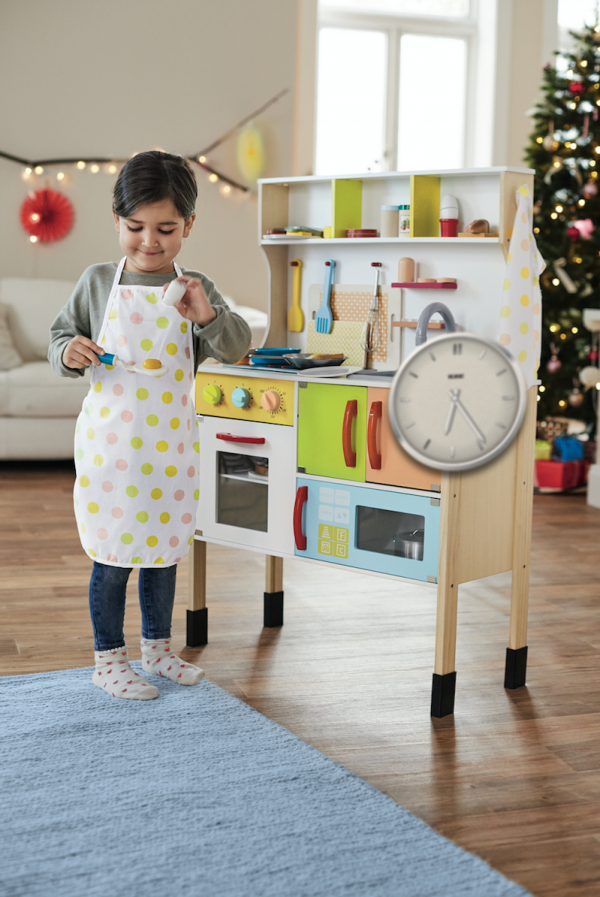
6:24
